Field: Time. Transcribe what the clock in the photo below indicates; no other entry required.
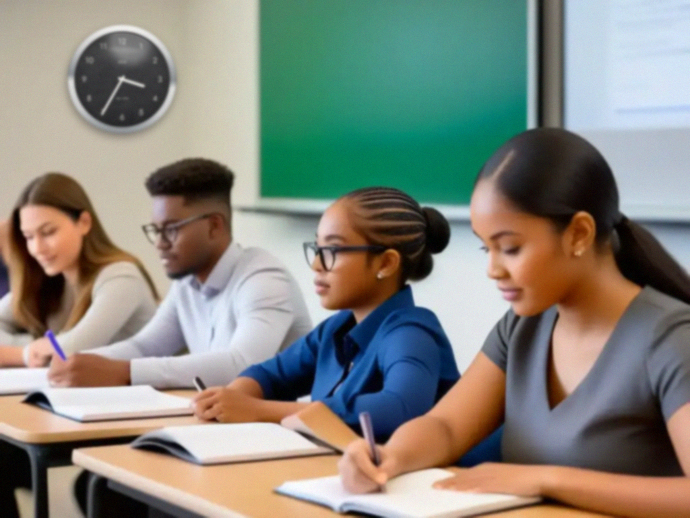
3:35
